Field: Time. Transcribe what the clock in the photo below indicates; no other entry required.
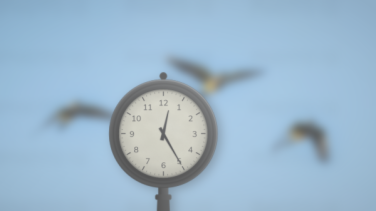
12:25
